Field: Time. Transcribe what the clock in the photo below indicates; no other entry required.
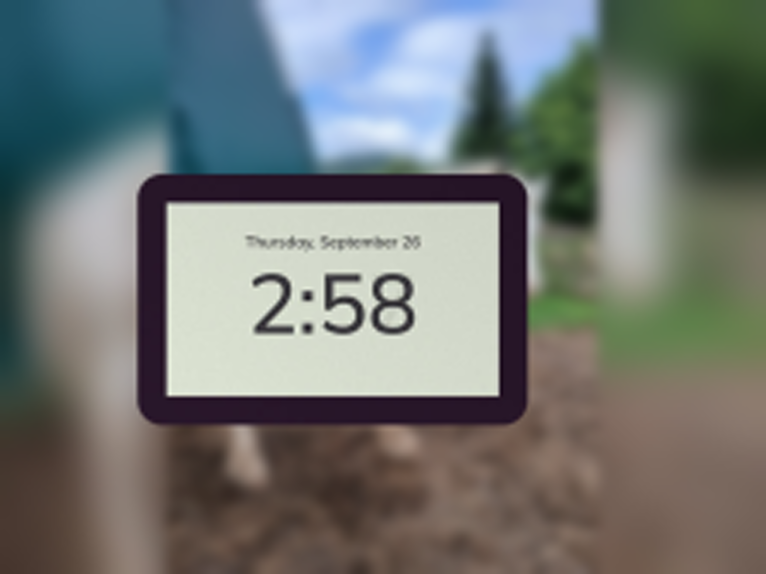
2:58
